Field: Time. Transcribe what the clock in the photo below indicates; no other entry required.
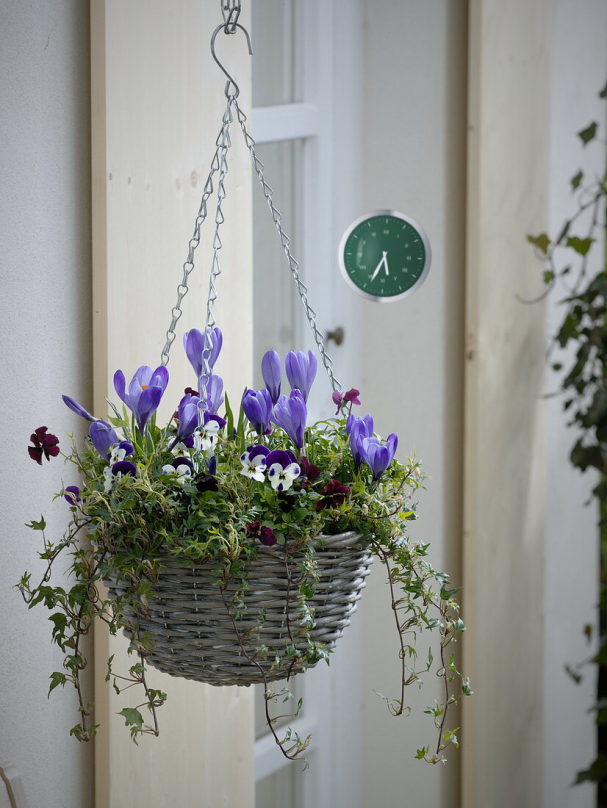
5:34
